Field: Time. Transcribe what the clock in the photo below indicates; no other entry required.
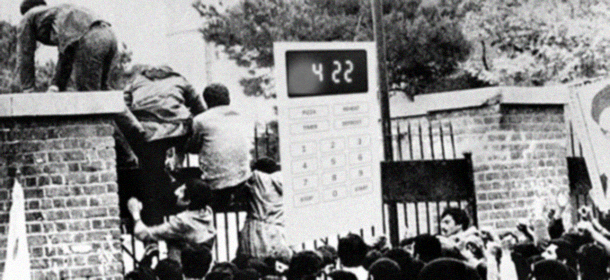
4:22
